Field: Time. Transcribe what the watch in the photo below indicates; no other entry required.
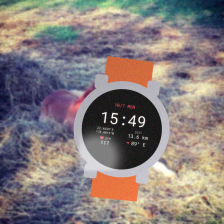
15:49
